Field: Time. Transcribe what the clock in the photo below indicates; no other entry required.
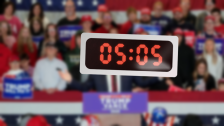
5:05
